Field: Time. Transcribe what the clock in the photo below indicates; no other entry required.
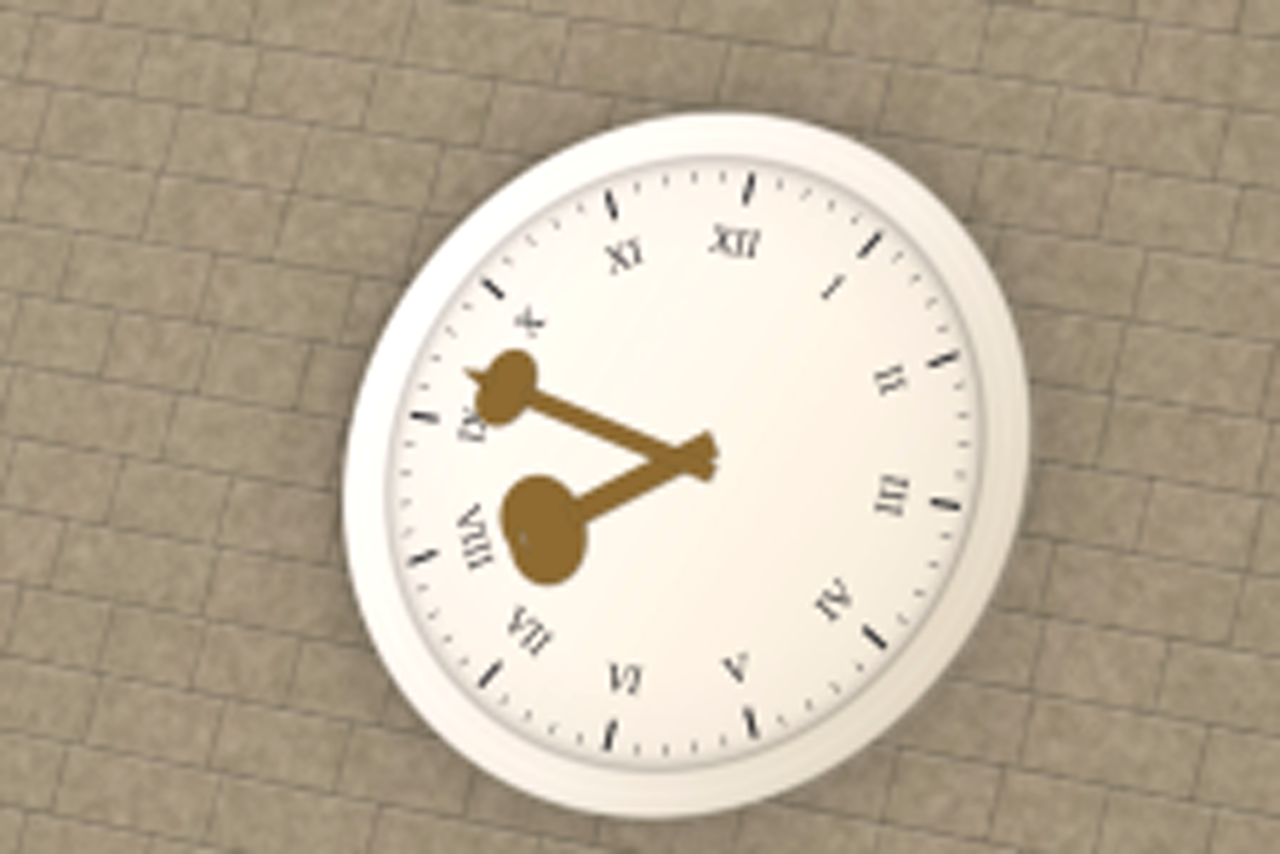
7:47
